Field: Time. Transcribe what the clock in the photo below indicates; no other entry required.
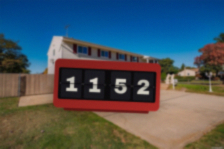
11:52
